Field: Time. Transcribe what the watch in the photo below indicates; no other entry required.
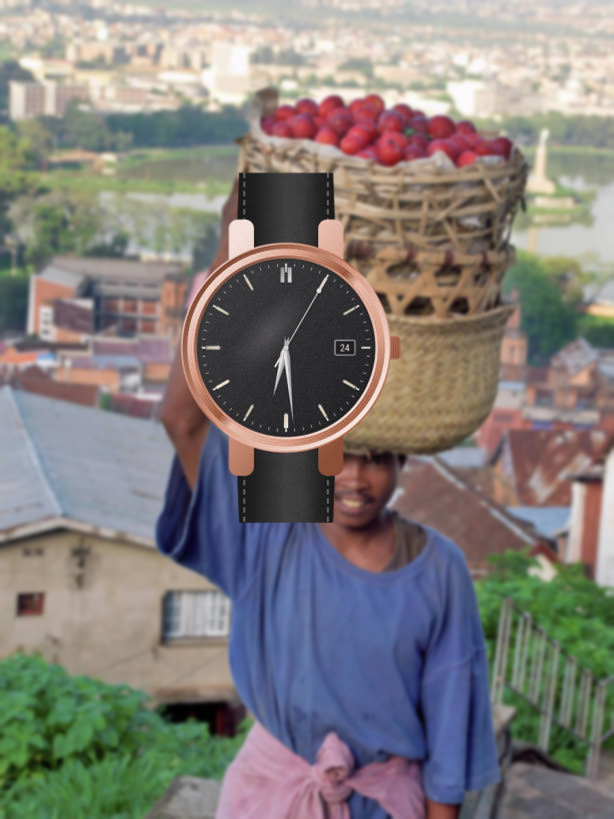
6:29:05
